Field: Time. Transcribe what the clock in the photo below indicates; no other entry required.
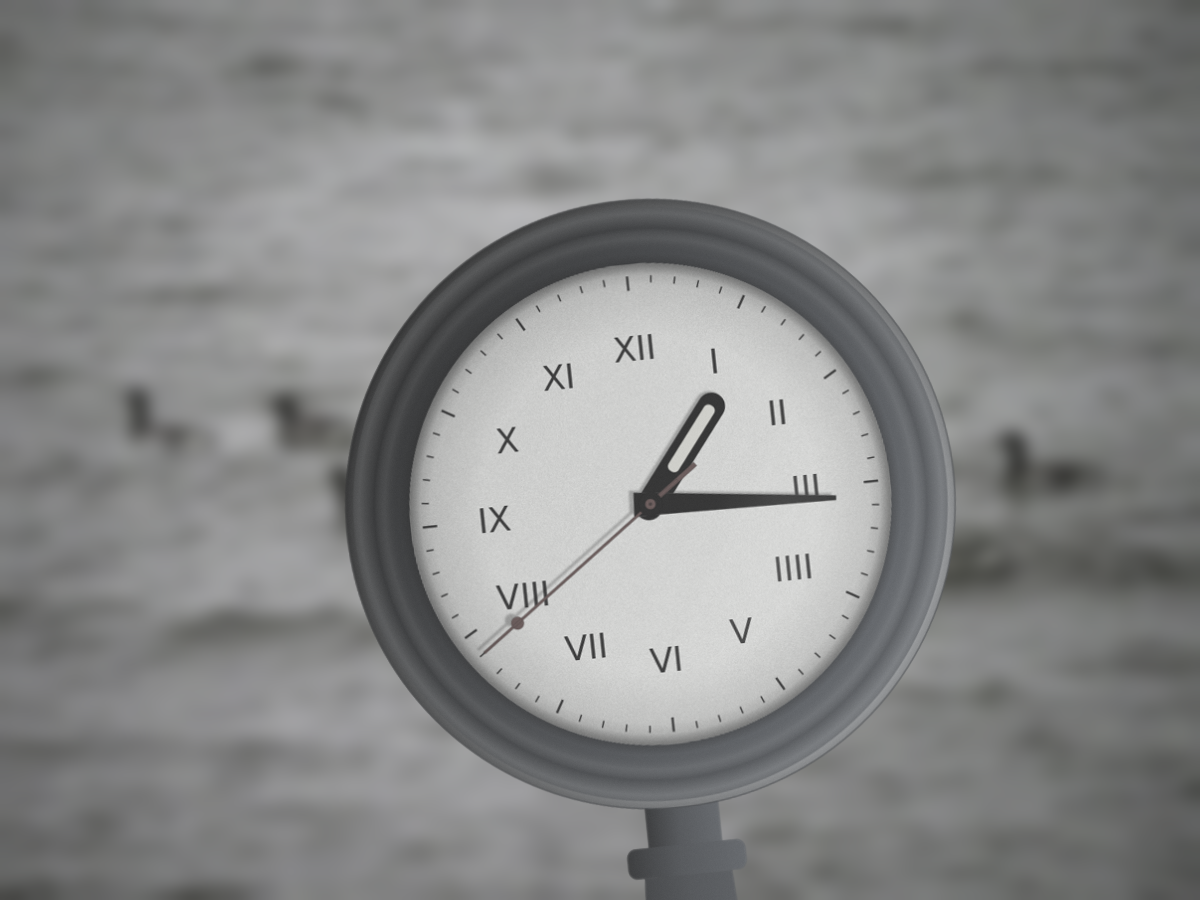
1:15:39
